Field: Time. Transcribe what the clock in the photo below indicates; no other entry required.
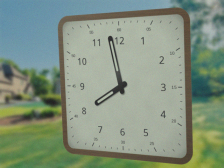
7:58
